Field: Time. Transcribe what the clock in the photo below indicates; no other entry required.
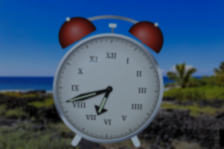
6:42
